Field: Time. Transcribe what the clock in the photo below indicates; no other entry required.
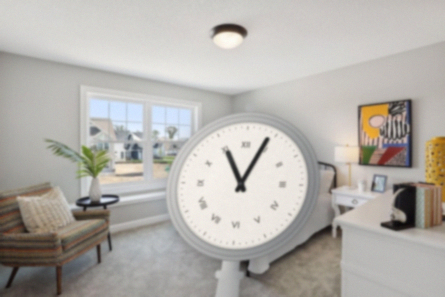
11:04
